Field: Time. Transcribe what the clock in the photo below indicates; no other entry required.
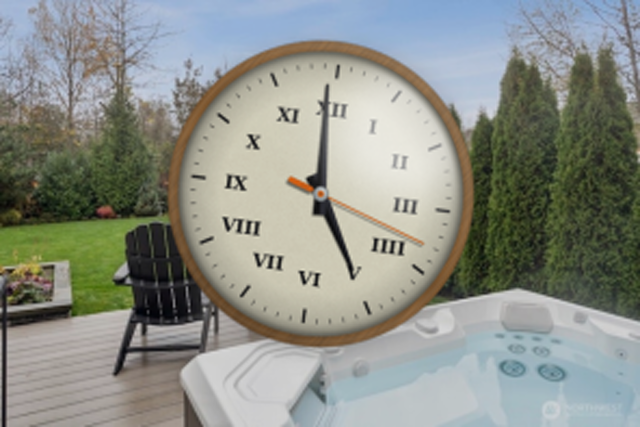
4:59:18
